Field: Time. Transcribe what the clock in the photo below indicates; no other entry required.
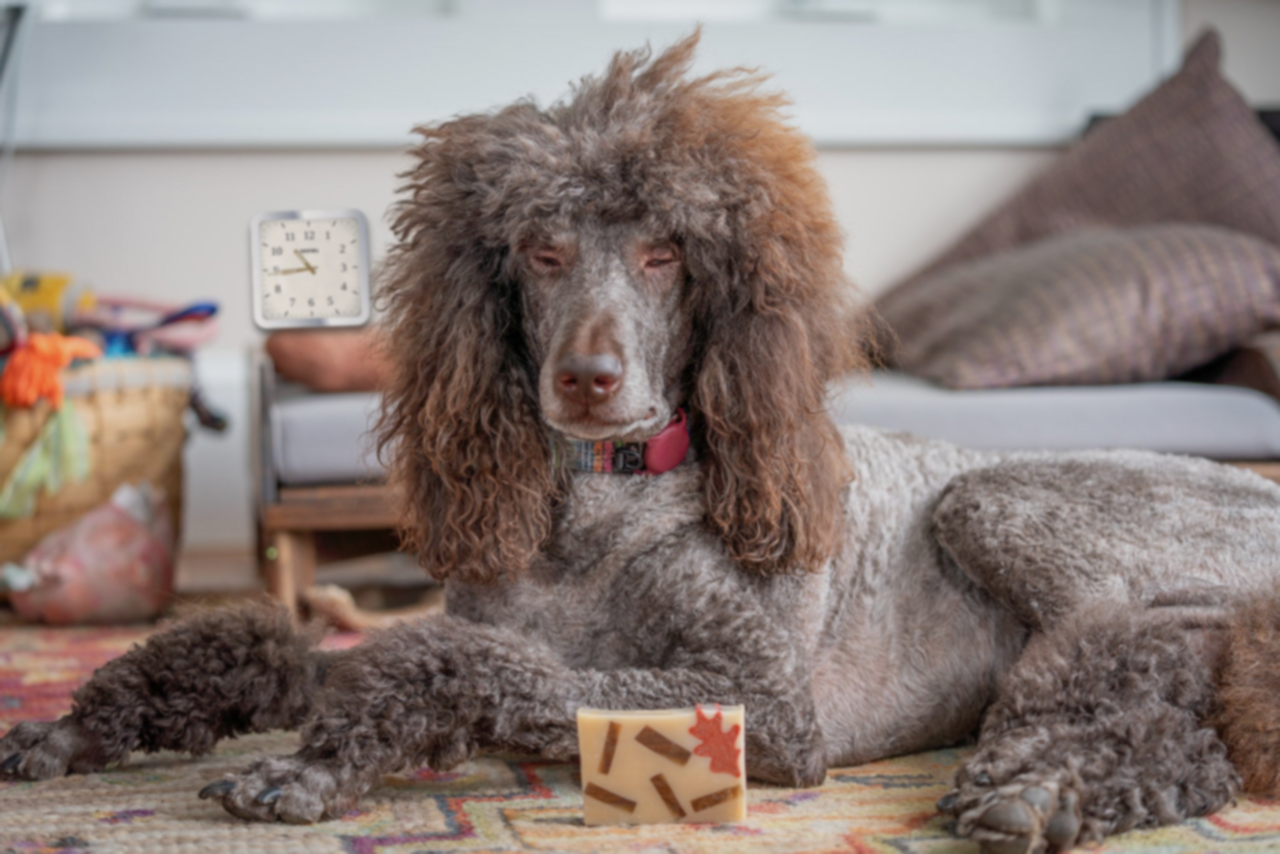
10:44
